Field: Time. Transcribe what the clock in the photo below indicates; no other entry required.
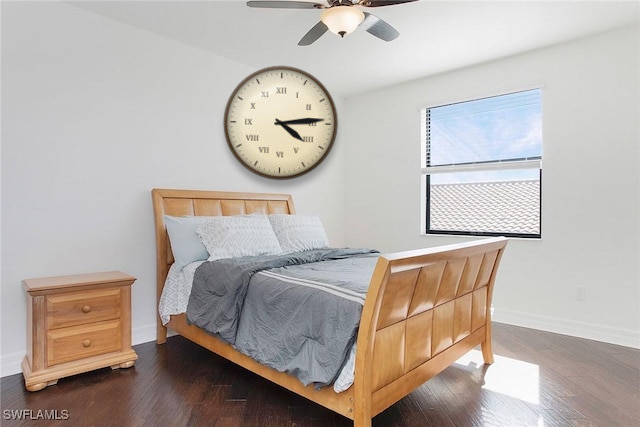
4:14
